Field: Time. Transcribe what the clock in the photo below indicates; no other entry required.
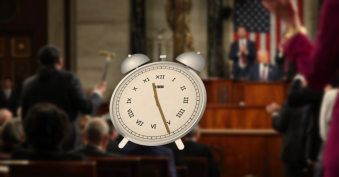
11:26
